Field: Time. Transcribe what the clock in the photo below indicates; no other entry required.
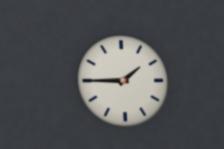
1:45
